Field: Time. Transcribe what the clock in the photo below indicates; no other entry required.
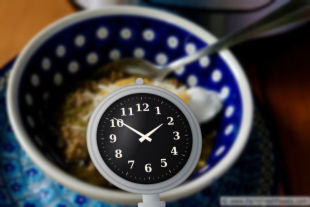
1:51
